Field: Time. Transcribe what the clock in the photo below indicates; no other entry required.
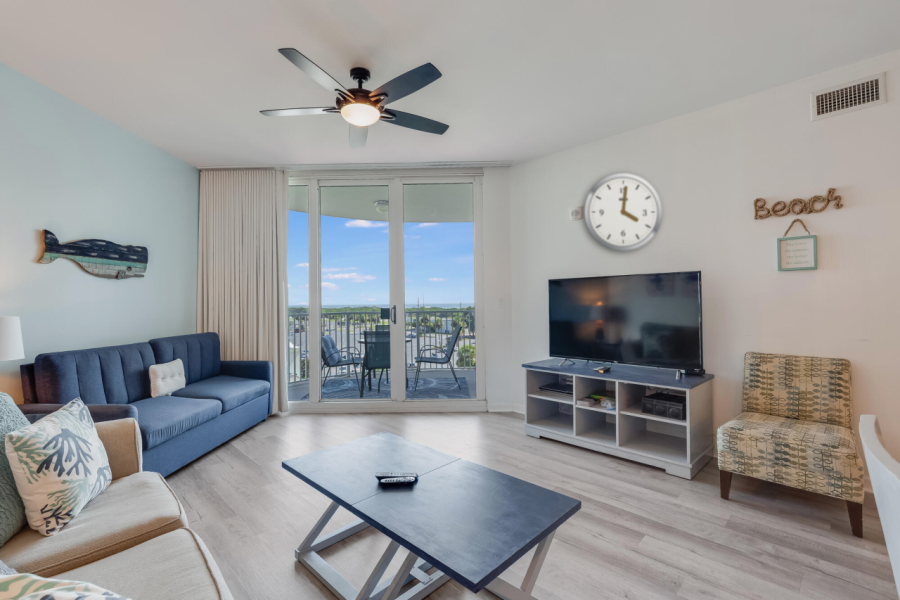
4:01
